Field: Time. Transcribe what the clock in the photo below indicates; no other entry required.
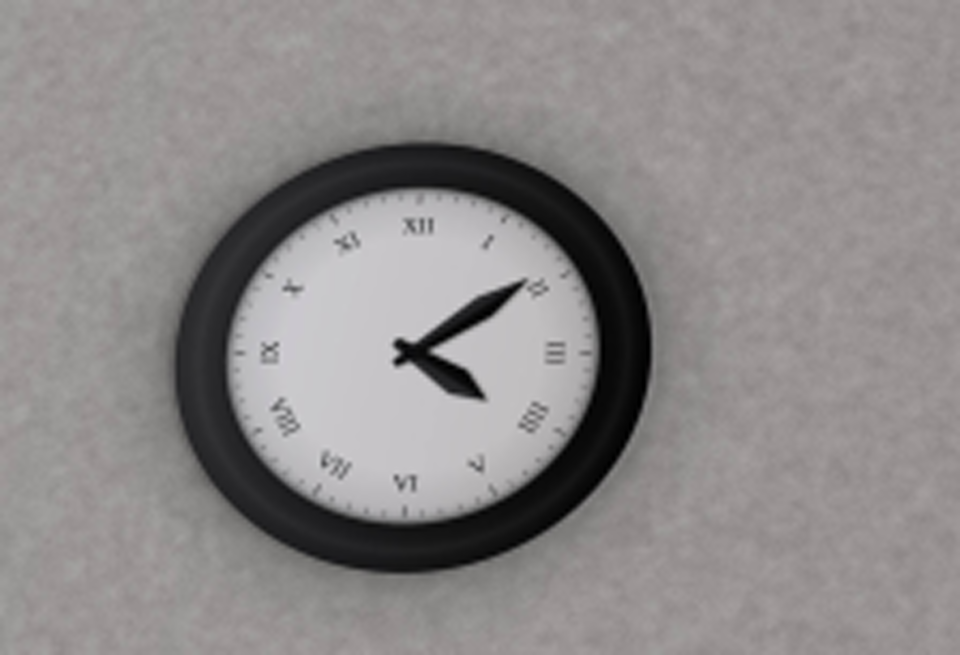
4:09
